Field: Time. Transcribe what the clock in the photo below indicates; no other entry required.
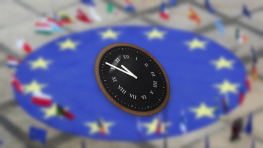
10:51
